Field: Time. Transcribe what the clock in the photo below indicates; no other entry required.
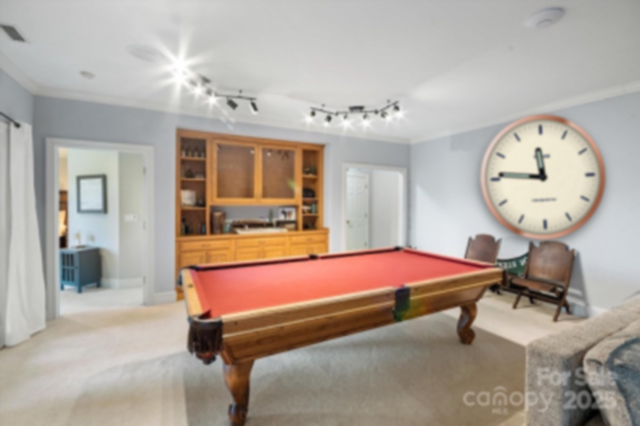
11:46
